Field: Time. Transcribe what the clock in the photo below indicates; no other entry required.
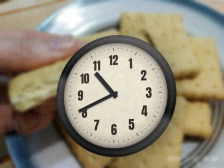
10:41
